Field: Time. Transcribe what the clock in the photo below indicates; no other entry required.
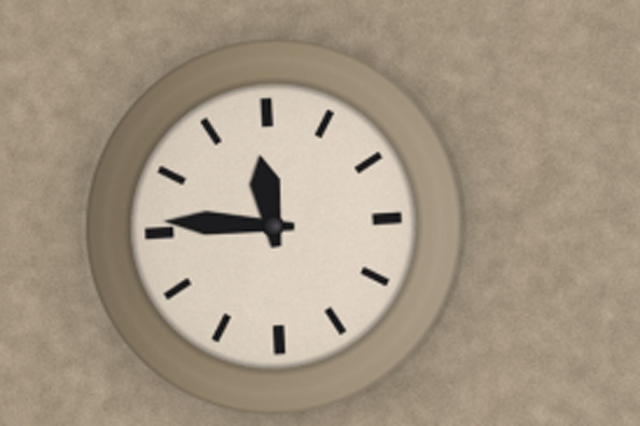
11:46
